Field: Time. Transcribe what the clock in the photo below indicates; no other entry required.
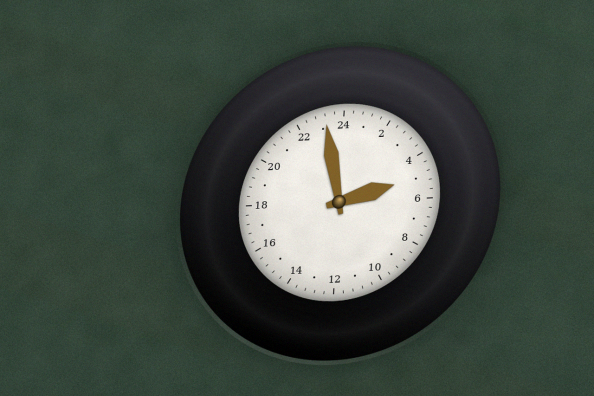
4:58
